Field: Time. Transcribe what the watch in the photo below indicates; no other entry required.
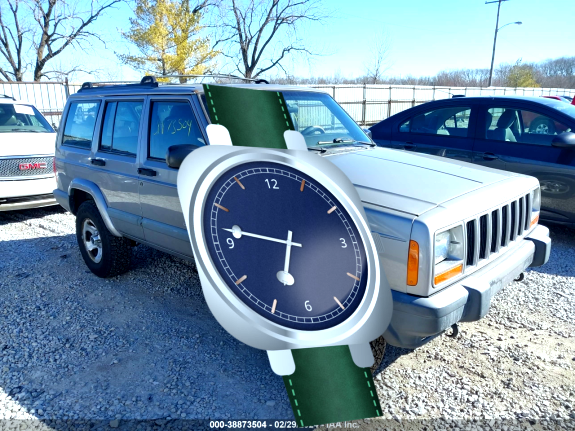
6:47
